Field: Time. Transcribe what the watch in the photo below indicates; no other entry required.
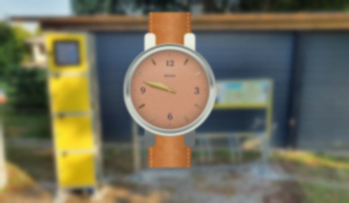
9:48
